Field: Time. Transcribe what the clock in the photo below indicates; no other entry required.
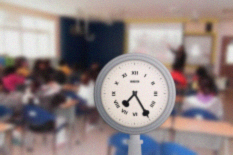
7:25
